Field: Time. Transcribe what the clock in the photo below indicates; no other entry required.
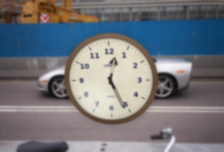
12:26
